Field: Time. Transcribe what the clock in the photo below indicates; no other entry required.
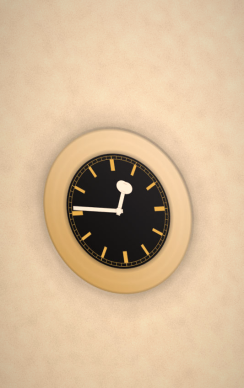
12:46
